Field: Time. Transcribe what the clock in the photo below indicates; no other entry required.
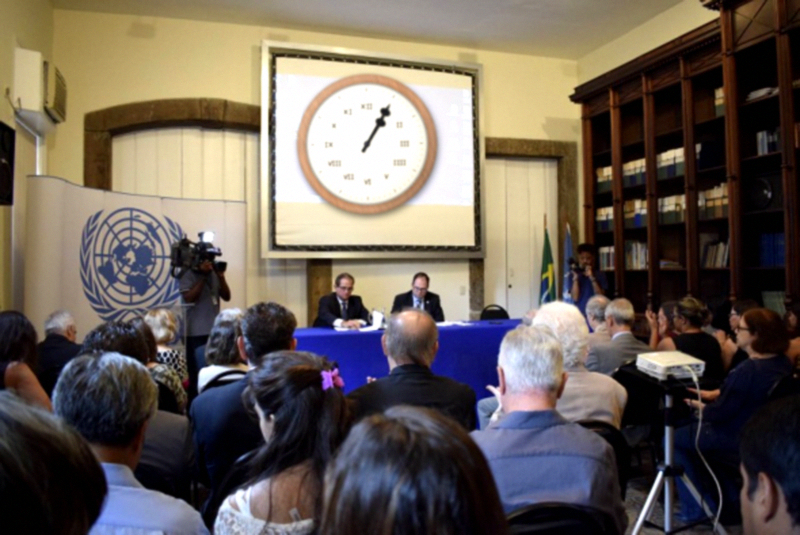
1:05
